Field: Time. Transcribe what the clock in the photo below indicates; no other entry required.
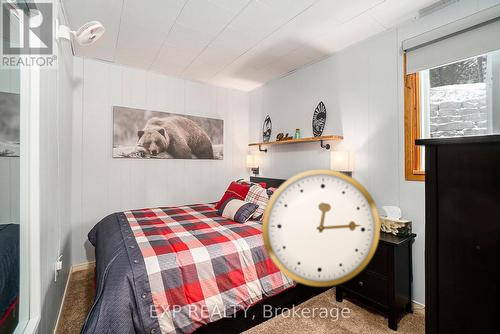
12:14
